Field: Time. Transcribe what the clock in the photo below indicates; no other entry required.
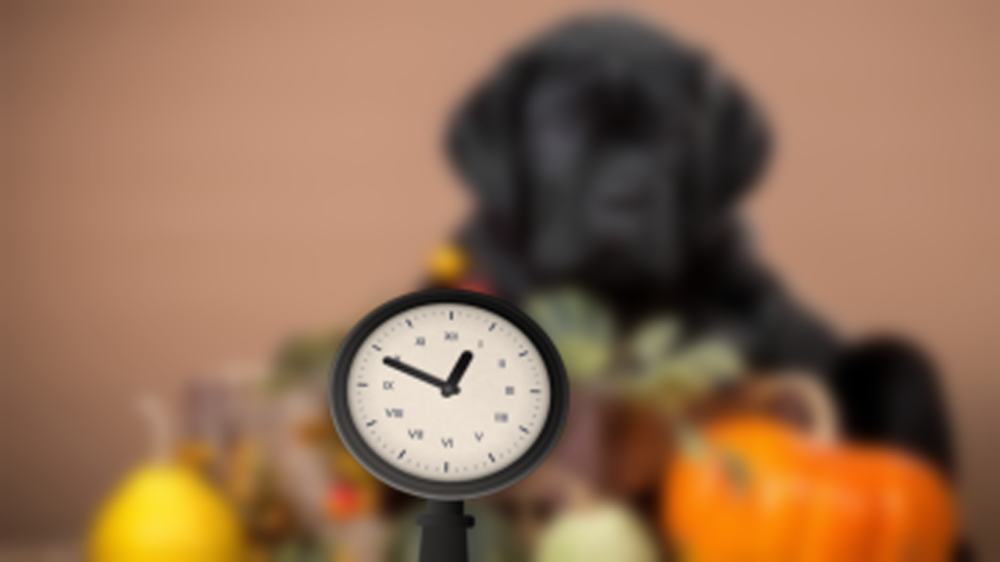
12:49
